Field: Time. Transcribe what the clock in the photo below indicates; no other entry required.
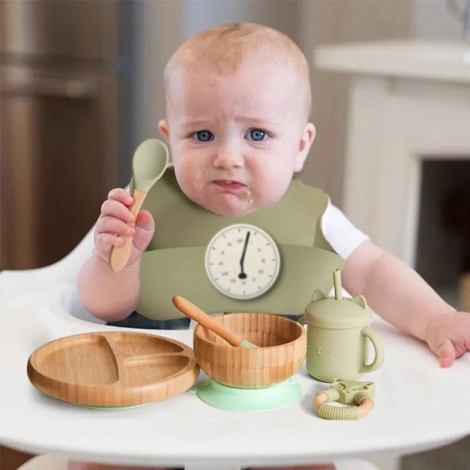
6:03
